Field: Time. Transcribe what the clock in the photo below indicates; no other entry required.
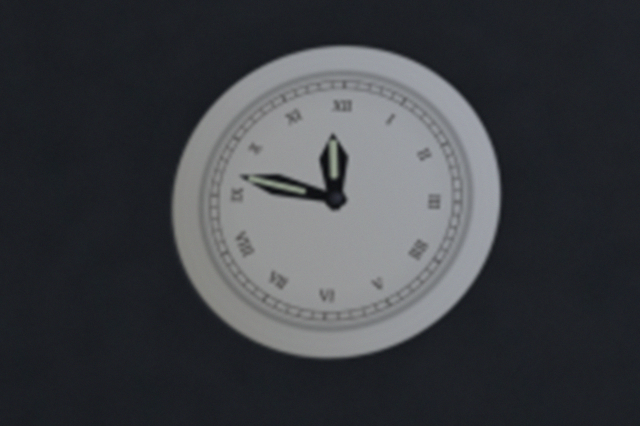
11:47
